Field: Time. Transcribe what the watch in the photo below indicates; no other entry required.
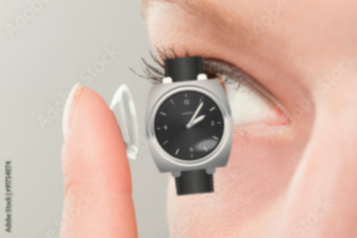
2:06
